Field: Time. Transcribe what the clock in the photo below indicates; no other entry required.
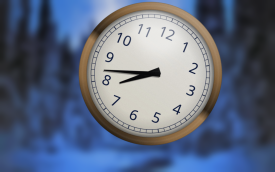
7:42
